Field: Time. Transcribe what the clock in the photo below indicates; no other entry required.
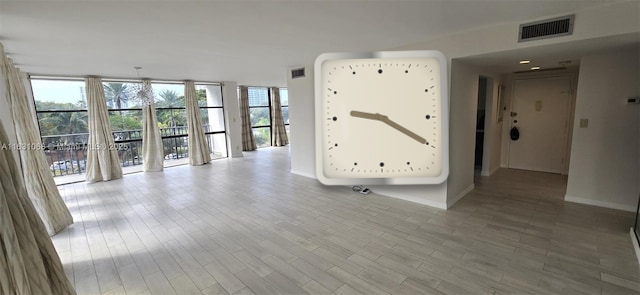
9:20
